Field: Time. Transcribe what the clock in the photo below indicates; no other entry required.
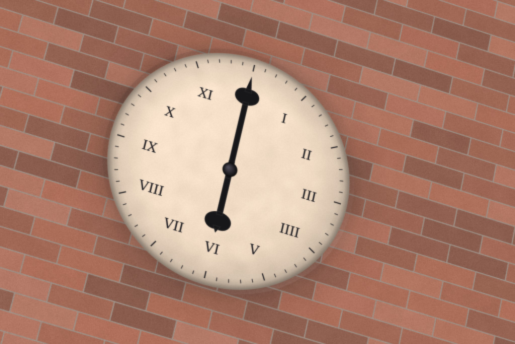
6:00
